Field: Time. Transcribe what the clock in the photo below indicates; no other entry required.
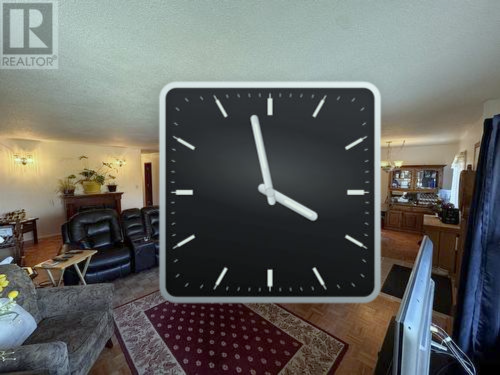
3:58
